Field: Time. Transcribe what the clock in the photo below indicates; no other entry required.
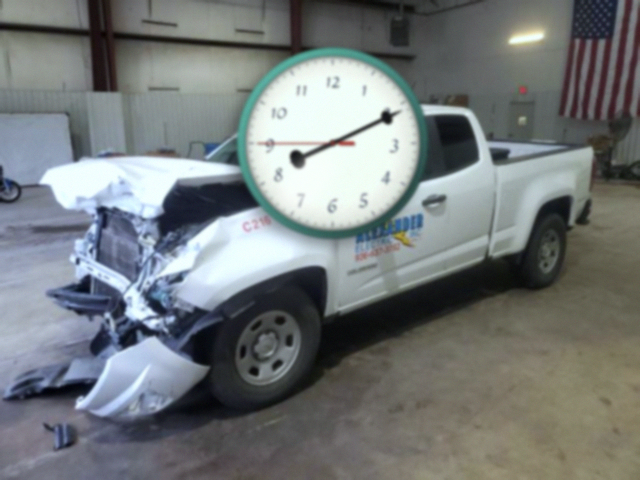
8:10:45
